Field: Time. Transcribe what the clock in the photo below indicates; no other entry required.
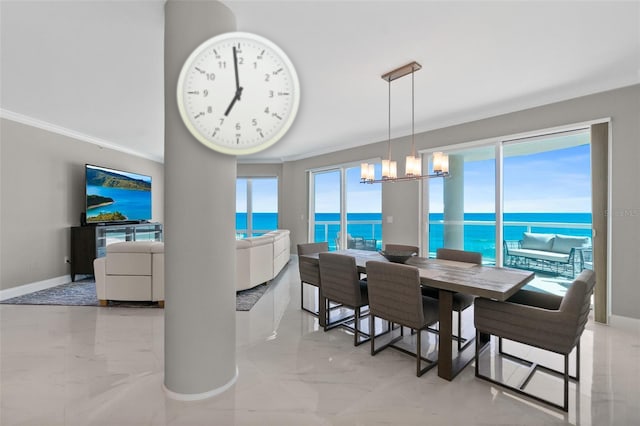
6:59
